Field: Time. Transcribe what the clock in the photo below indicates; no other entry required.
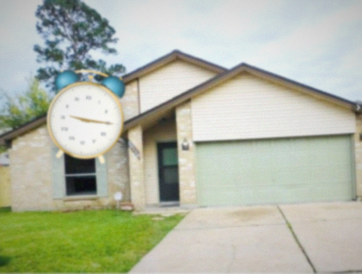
9:15
